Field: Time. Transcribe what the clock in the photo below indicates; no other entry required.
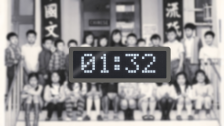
1:32
